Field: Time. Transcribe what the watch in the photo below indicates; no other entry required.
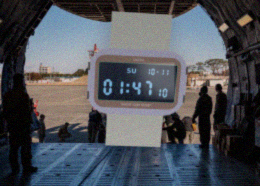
1:47:10
